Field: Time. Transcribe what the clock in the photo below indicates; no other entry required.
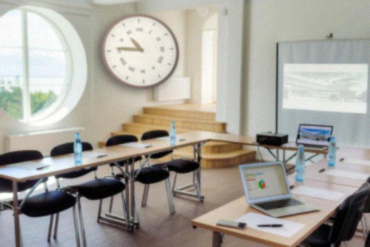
10:46
